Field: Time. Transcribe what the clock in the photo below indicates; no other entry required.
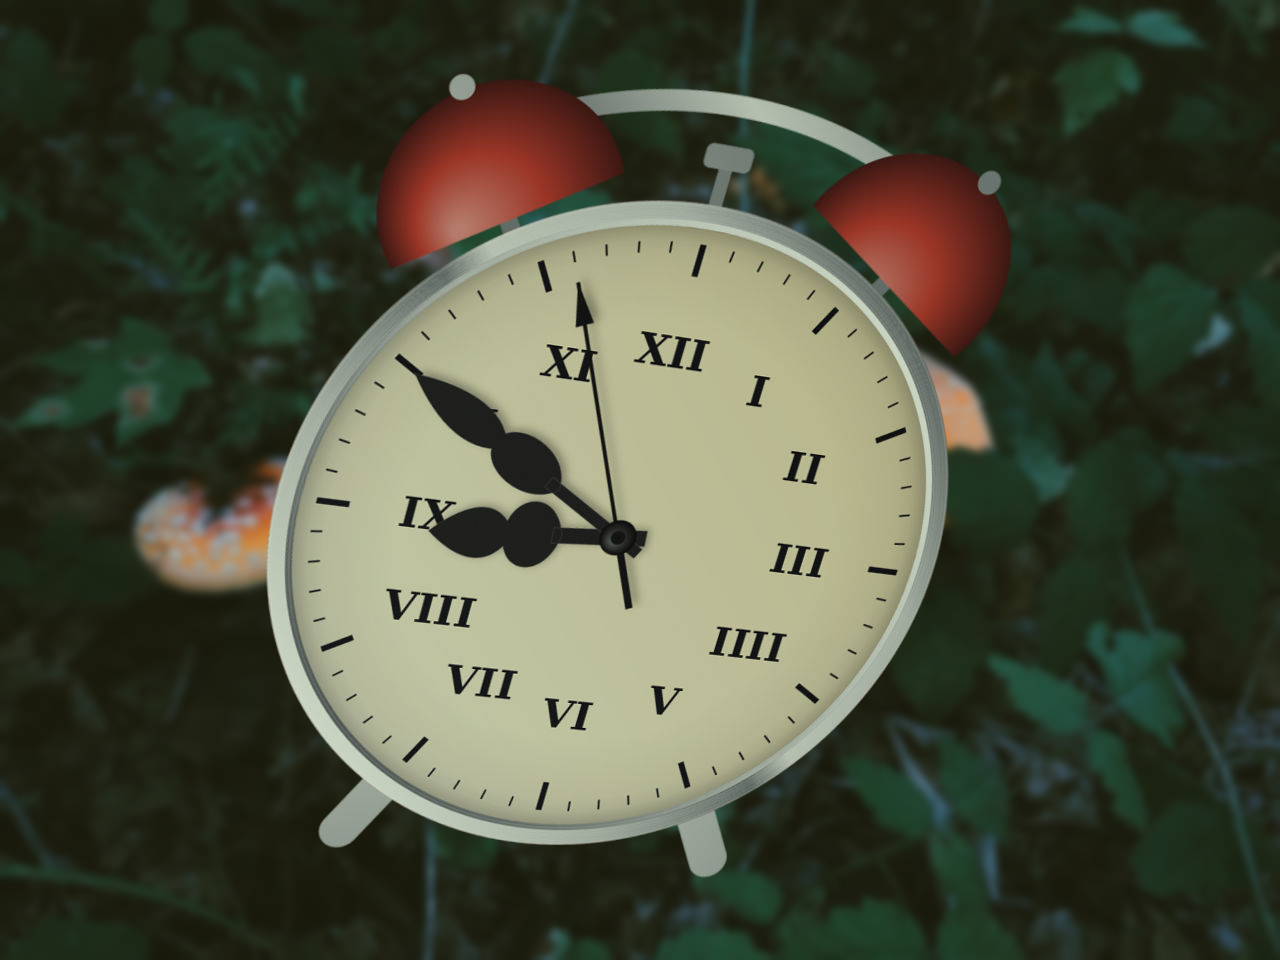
8:49:56
